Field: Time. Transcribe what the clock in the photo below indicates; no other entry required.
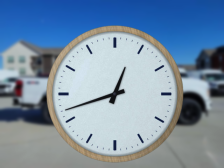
12:42
